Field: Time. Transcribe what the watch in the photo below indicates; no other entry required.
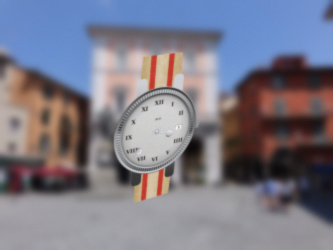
3:38
